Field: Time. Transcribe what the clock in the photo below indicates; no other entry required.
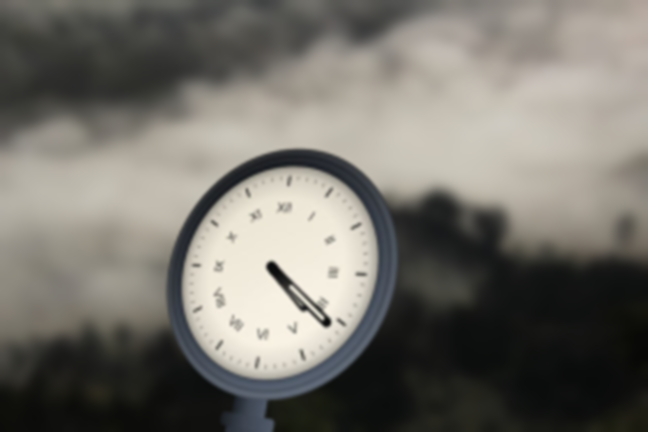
4:21
